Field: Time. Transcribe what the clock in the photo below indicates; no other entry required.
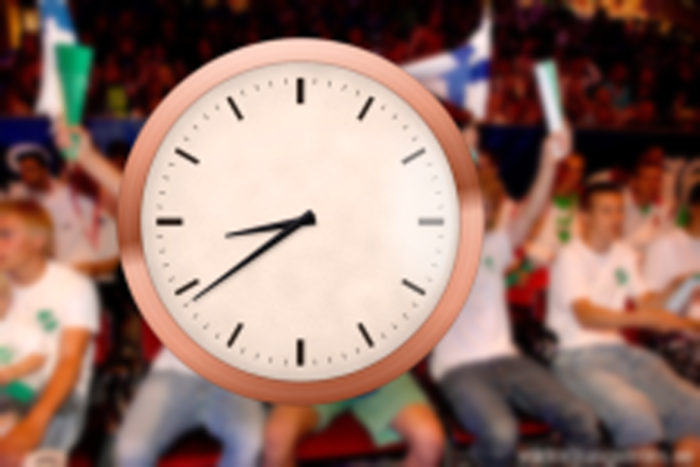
8:39
